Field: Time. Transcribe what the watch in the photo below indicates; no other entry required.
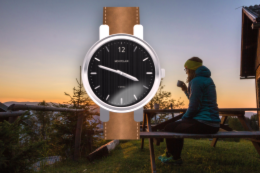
3:48
